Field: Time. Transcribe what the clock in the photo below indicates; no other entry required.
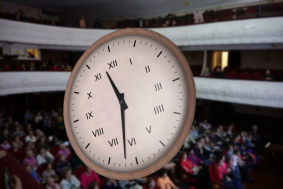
11:32
